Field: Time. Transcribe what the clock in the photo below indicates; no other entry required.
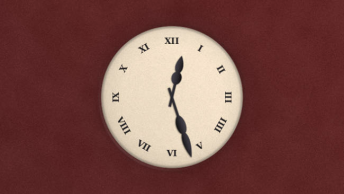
12:27
